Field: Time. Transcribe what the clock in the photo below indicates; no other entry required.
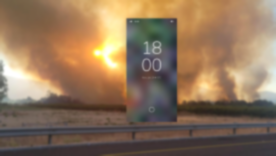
18:00
